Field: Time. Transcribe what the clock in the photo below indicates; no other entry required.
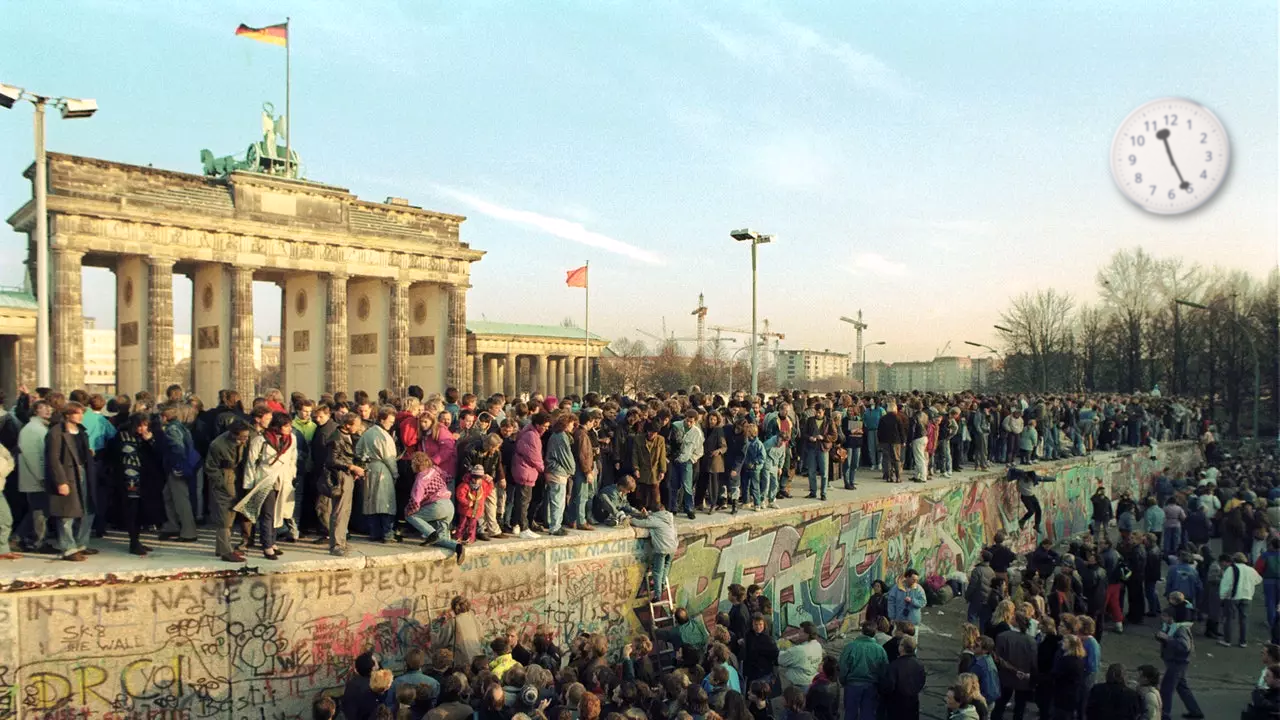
11:26
